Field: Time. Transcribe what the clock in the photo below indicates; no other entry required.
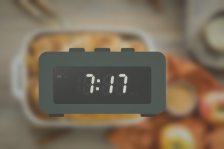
7:17
